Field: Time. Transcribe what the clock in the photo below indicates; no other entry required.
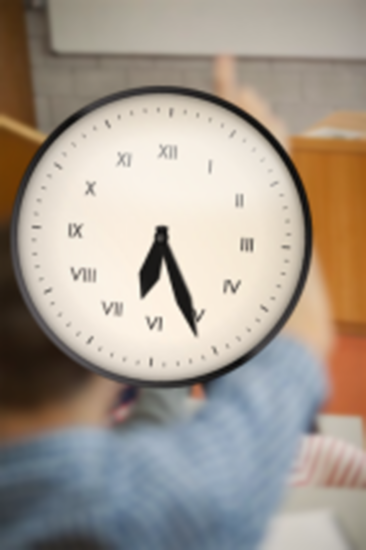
6:26
